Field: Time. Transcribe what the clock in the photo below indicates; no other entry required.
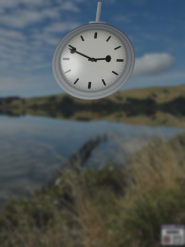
2:49
